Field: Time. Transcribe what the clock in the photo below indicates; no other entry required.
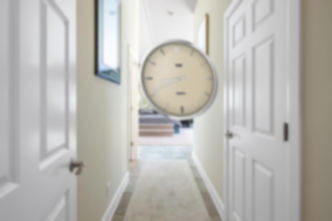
8:41
